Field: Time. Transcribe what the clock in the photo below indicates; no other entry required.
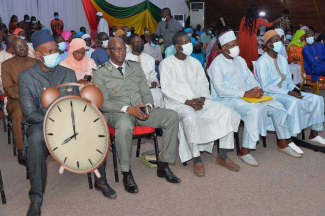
8:00
